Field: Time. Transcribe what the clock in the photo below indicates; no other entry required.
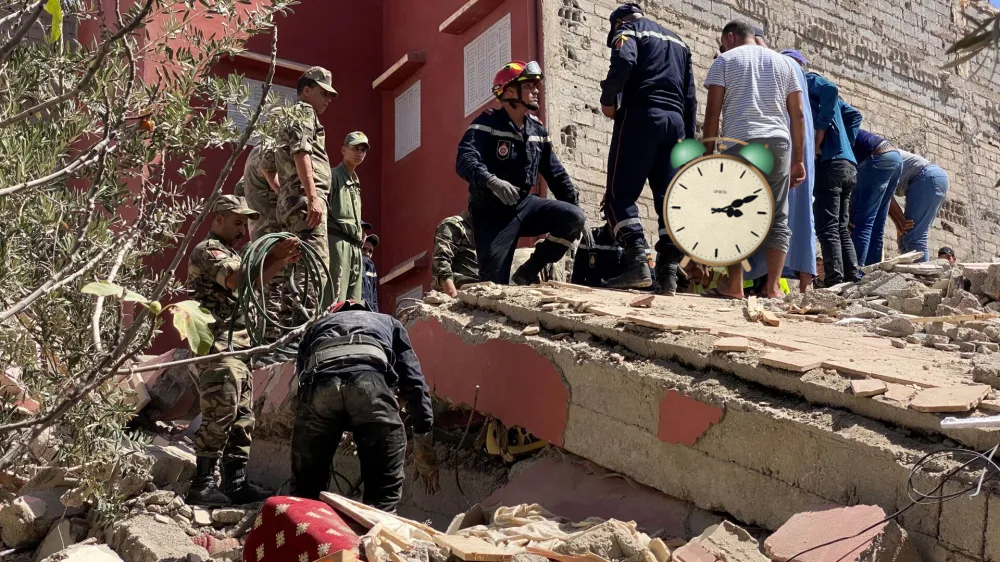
3:11
